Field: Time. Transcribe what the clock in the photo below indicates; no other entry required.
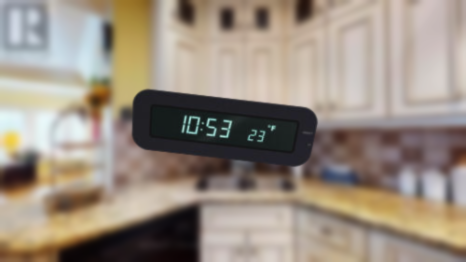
10:53
